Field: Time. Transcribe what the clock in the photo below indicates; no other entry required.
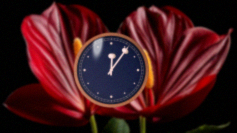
12:06
